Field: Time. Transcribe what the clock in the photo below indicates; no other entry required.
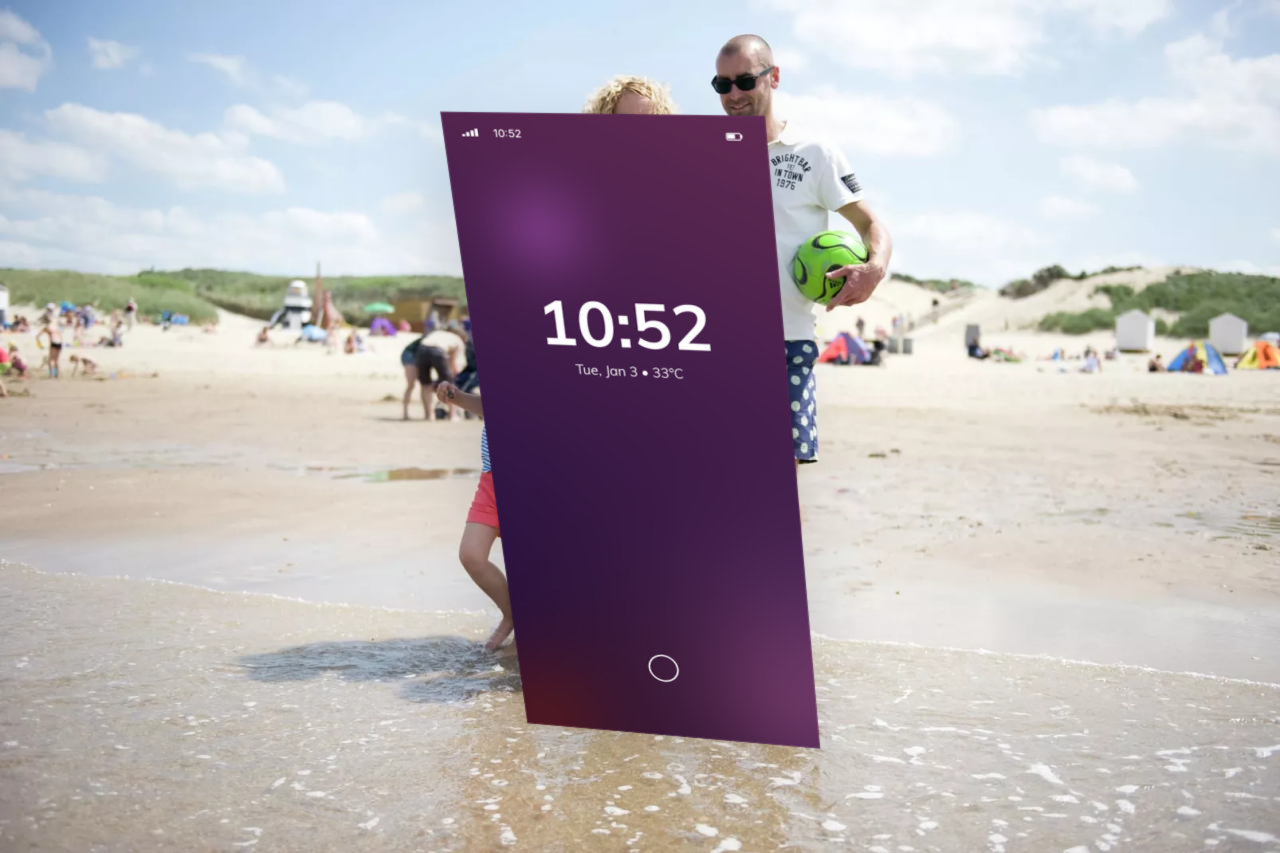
10:52
